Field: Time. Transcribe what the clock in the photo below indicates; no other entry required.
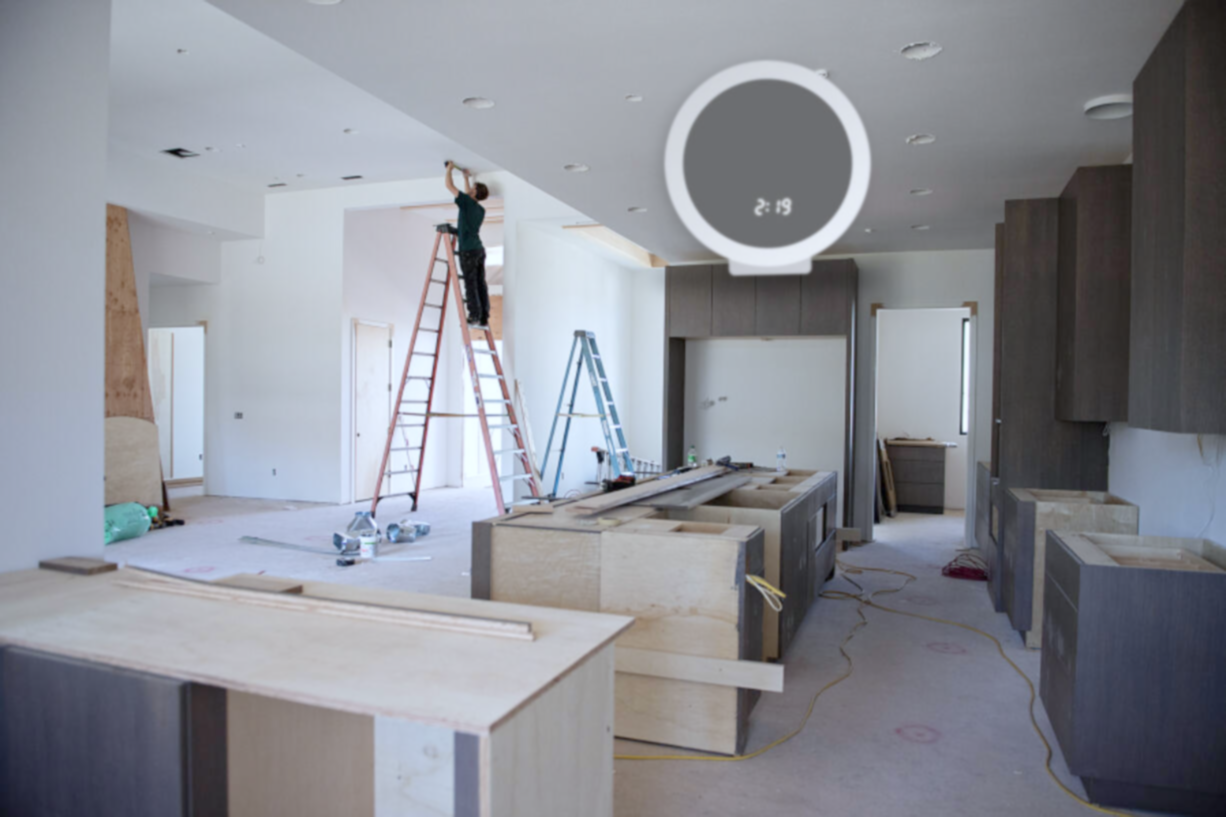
2:19
